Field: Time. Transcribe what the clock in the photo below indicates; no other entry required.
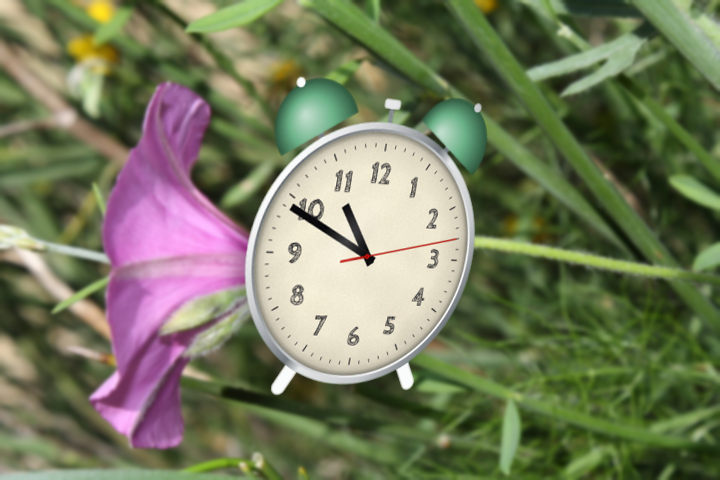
10:49:13
